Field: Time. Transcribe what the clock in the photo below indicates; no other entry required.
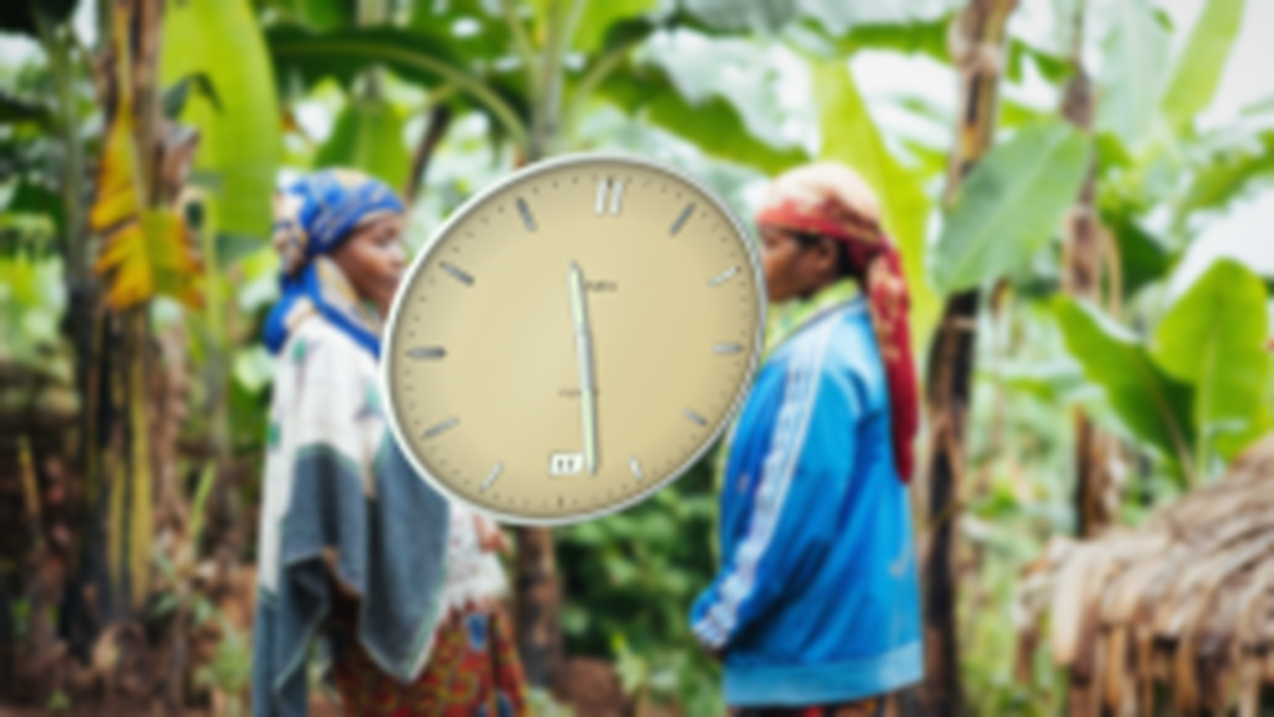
11:28
